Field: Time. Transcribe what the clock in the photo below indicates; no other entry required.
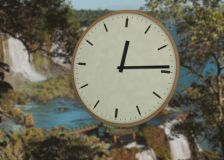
12:14
